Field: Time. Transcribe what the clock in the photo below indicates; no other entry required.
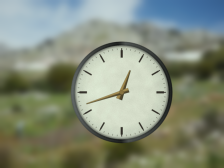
12:42
